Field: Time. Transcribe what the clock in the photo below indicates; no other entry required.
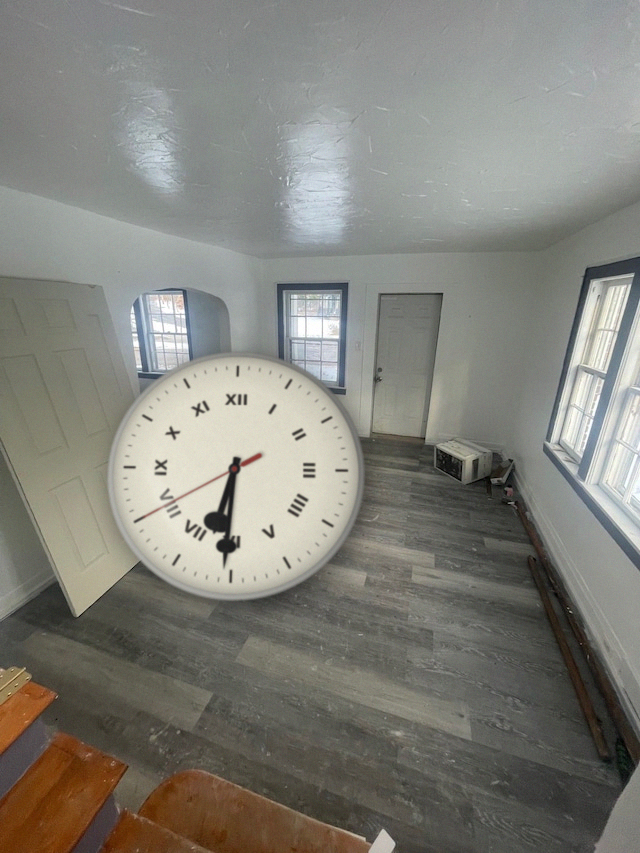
6:30:40
